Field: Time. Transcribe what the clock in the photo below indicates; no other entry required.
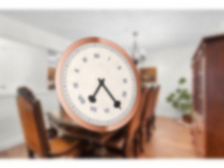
7:25
